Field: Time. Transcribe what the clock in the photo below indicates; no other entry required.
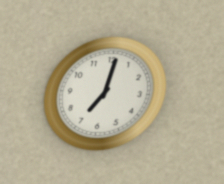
7:01
